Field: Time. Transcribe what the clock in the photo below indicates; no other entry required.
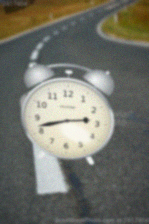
2:42
